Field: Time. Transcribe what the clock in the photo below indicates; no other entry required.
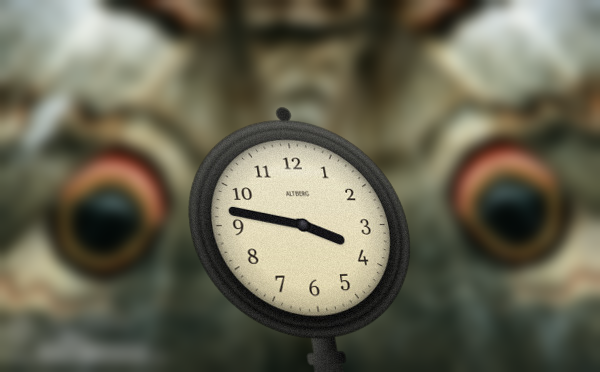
3:47
